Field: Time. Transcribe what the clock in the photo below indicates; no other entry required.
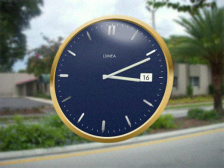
3:11
